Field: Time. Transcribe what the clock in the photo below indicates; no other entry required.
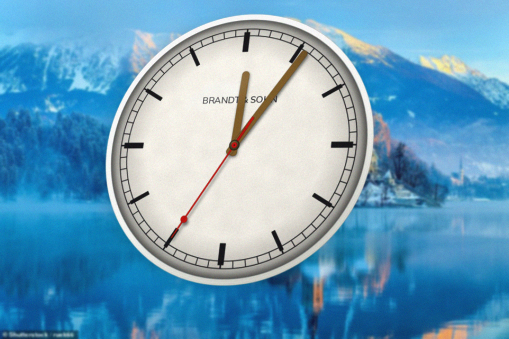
12:05:35
